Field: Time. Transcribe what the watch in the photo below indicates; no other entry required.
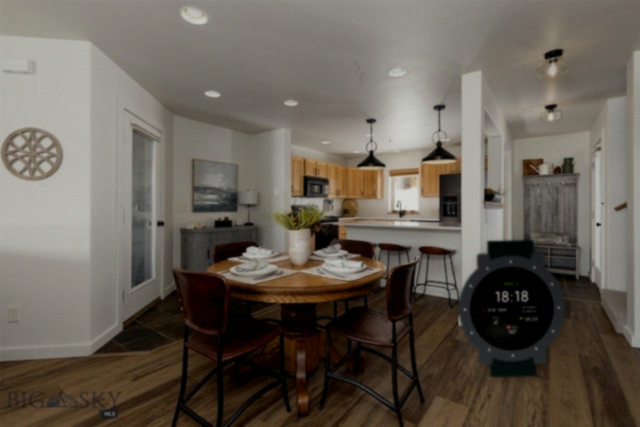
18:18
